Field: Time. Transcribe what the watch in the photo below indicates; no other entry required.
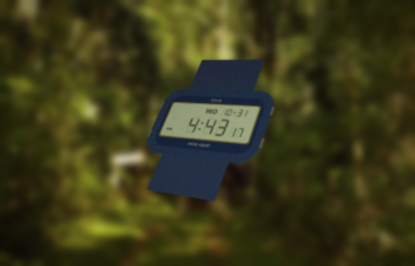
4:43:17
